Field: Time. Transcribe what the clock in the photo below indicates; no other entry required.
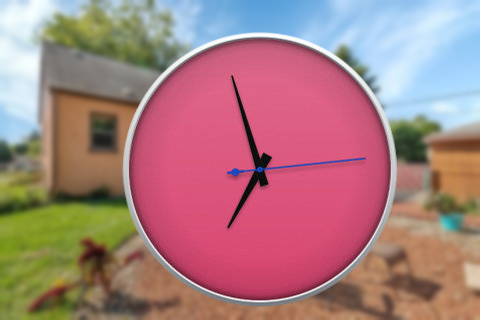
6:57:14
